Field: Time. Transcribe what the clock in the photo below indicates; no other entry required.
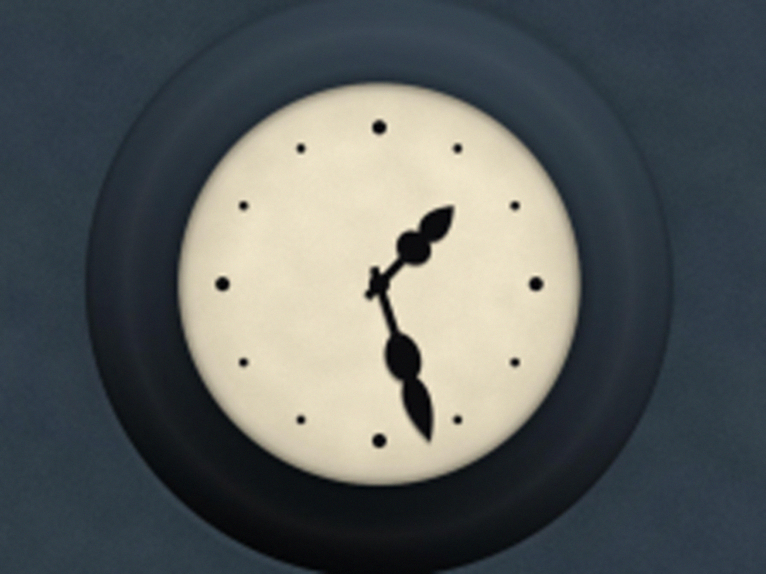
1:27
